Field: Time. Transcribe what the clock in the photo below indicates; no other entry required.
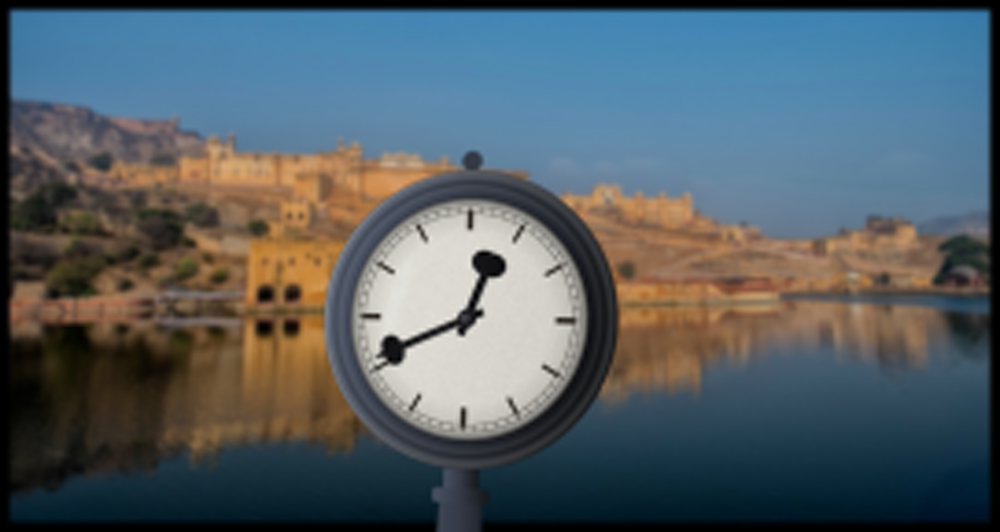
12:41
